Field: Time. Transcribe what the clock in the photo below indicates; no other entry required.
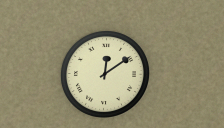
12:09
